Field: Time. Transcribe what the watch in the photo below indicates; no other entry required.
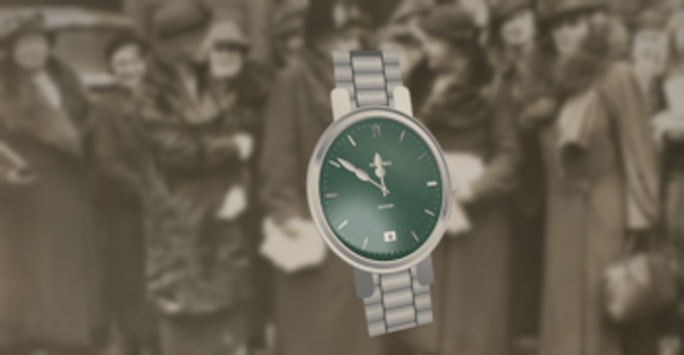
11:51
